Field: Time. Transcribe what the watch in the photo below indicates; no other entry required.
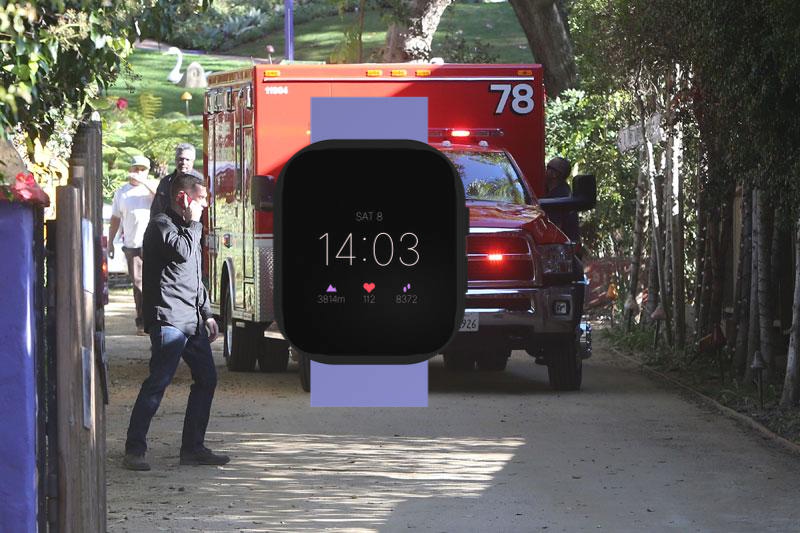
14:03
